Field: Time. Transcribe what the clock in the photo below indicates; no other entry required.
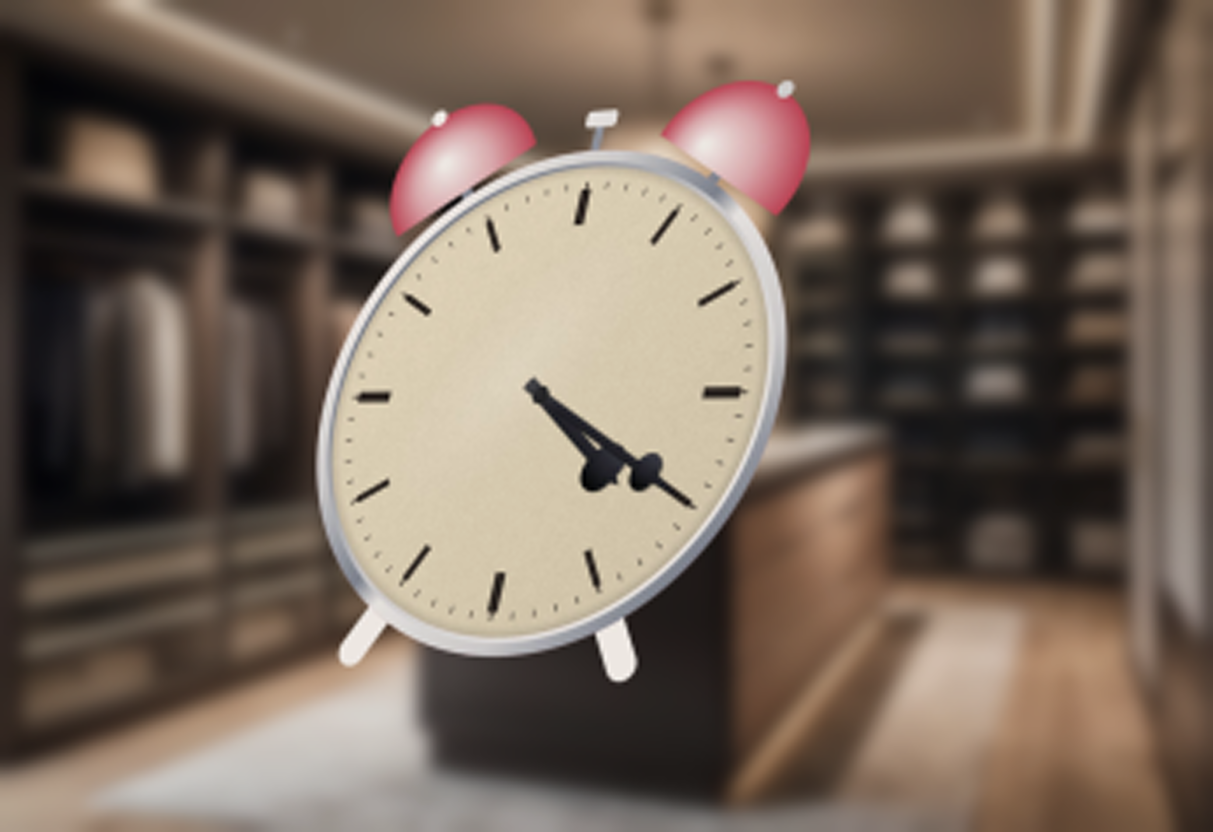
4:20
